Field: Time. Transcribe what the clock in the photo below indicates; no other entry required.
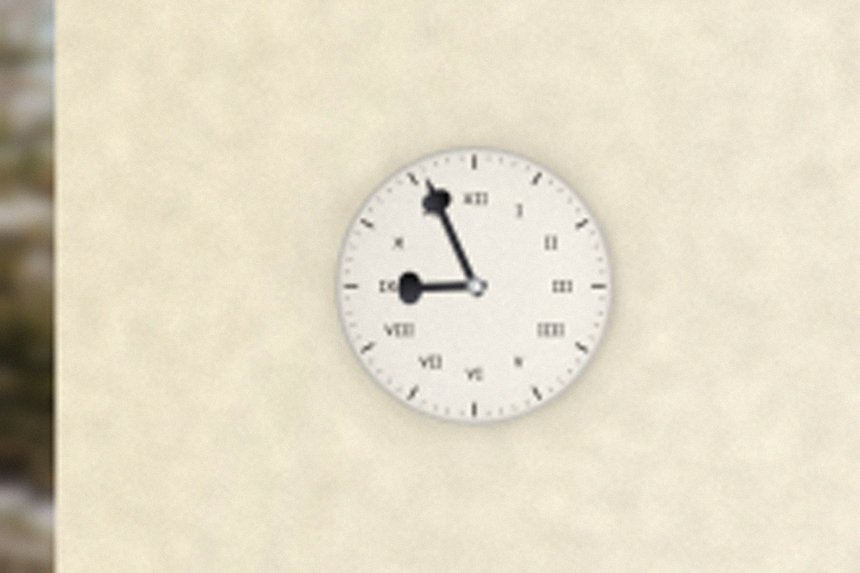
8:56
